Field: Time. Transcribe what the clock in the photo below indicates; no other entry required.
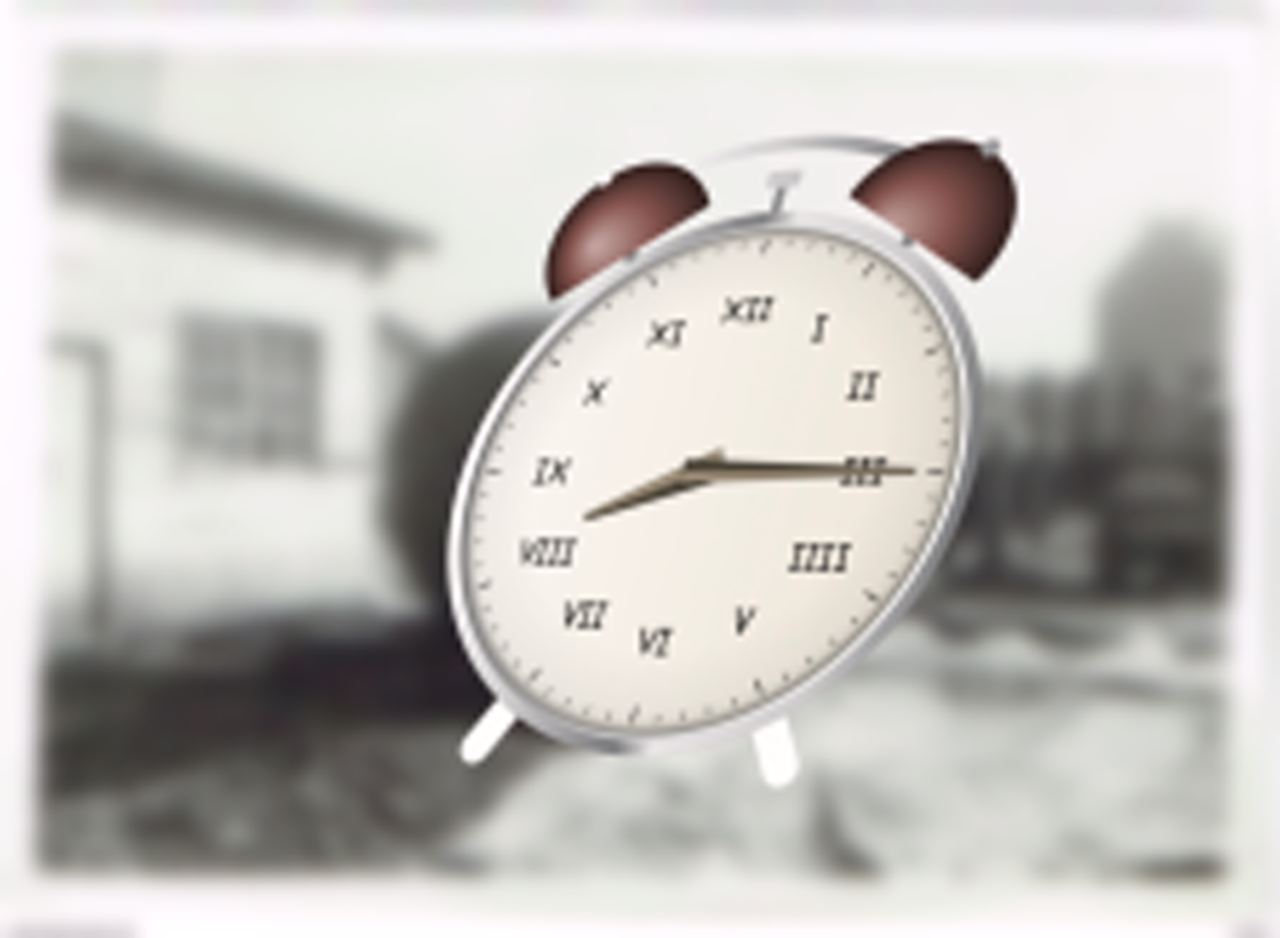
8:15
